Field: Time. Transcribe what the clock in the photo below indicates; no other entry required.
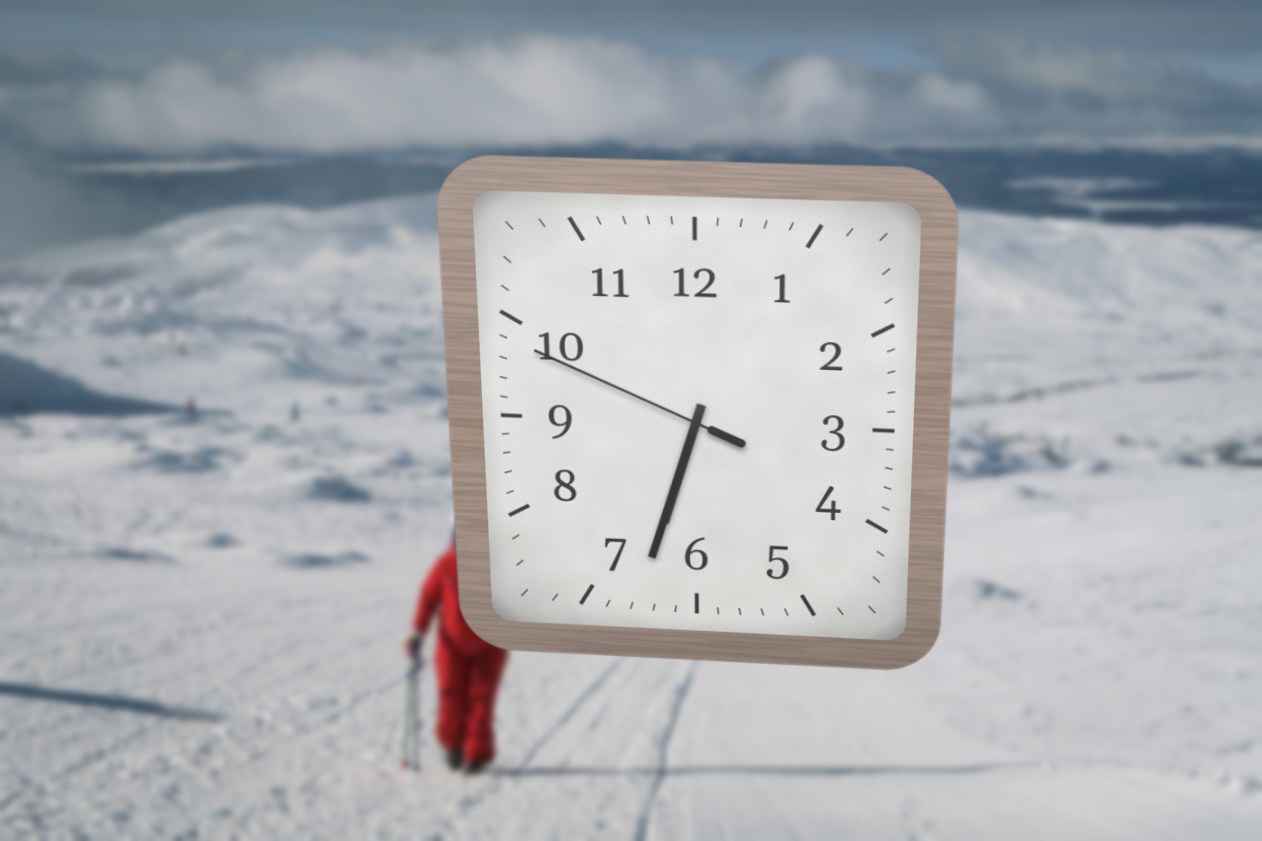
6:32:49
